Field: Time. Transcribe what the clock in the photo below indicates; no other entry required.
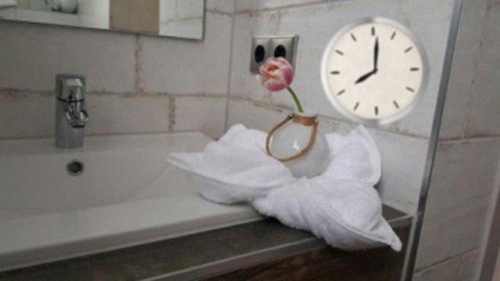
8:01
